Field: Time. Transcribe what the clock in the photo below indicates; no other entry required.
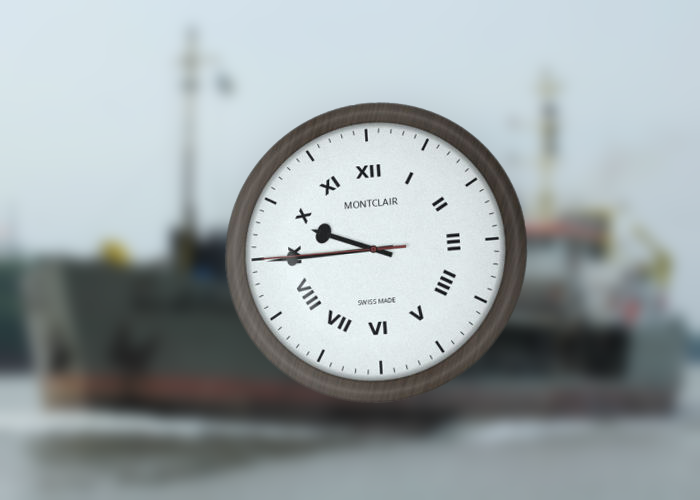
9:44:45
